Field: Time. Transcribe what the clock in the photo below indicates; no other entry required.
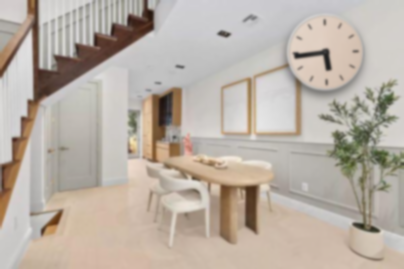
5:44
